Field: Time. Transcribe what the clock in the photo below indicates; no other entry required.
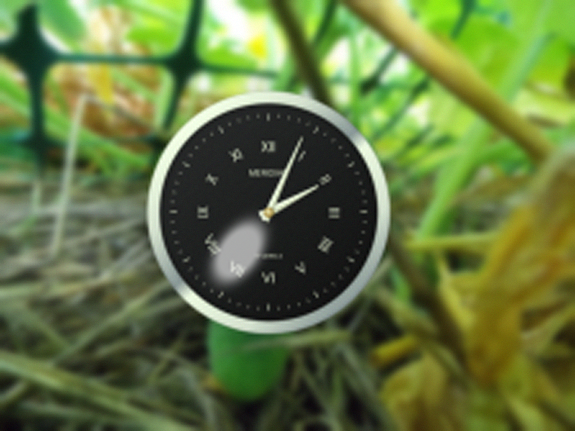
2:04
